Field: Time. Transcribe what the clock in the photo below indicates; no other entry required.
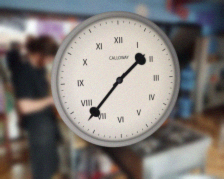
1:37
